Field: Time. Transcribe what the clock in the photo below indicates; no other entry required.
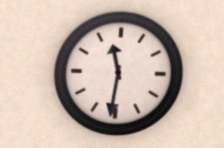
11:31
